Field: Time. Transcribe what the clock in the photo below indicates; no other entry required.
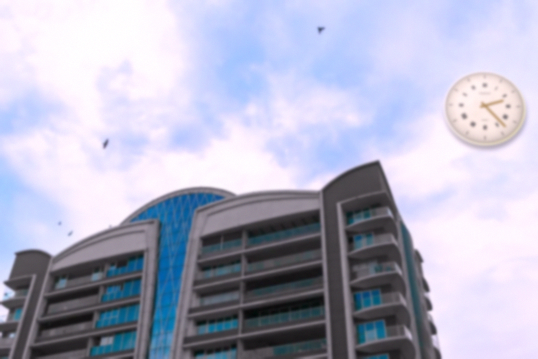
2:23
